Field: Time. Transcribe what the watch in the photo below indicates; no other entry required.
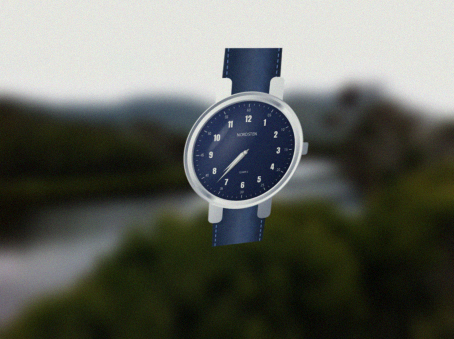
7:37
